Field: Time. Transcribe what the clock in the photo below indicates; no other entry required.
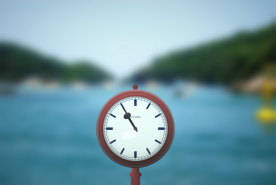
10:55
